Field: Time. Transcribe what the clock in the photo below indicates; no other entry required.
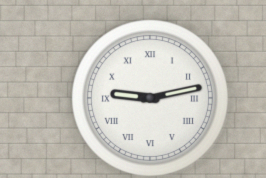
9:13
